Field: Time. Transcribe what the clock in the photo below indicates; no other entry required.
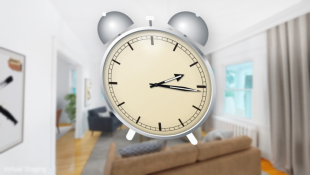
2:16
